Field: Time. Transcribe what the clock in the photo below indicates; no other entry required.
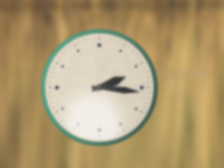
2:16
